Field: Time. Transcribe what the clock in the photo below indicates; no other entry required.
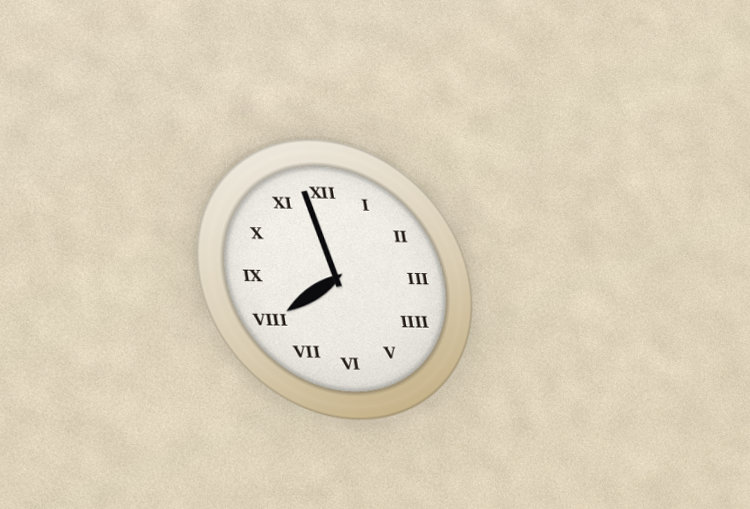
7:58
